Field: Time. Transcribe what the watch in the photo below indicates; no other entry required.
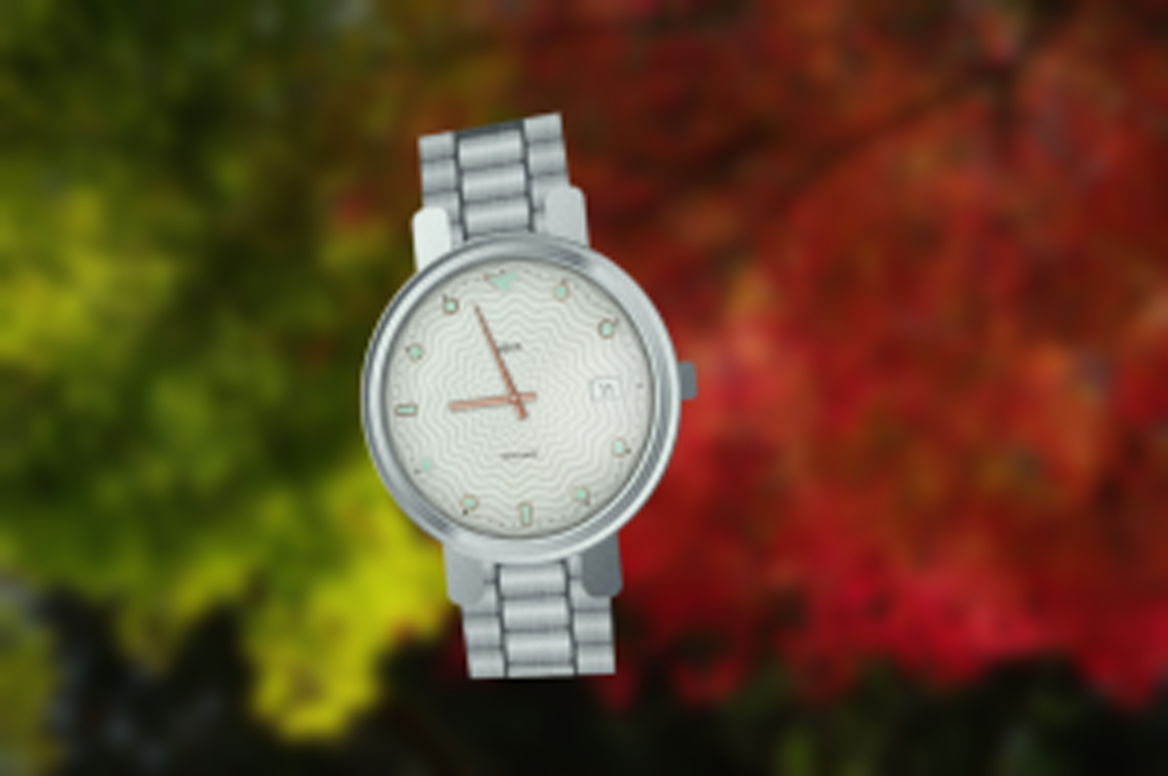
8:57
